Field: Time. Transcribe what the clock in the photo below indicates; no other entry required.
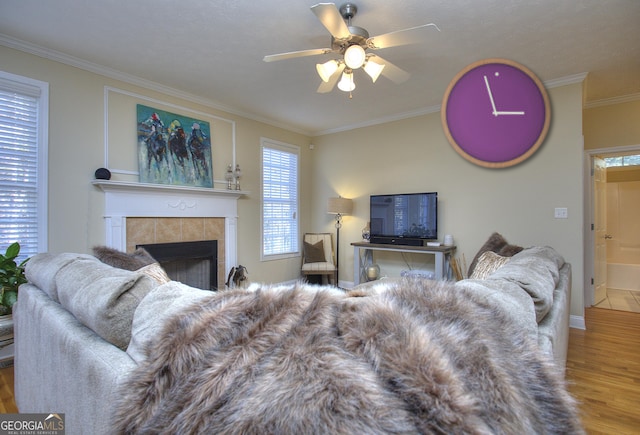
2:57
